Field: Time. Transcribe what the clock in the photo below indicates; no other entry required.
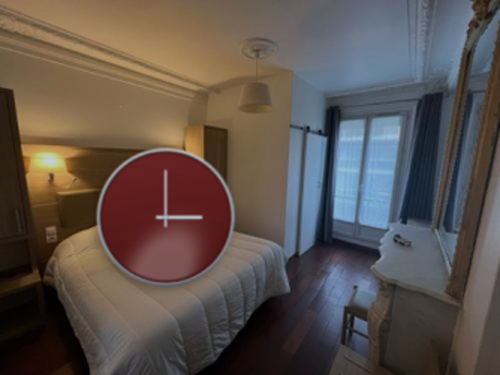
3:00
